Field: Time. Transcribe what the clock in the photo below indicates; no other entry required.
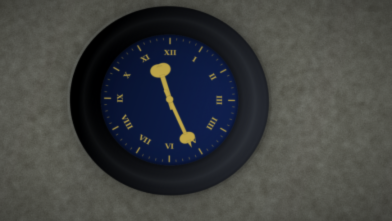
11:26
